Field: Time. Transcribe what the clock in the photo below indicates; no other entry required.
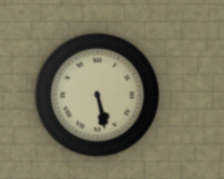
5:28
